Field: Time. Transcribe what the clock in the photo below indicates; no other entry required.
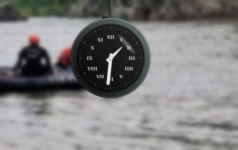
1:31
